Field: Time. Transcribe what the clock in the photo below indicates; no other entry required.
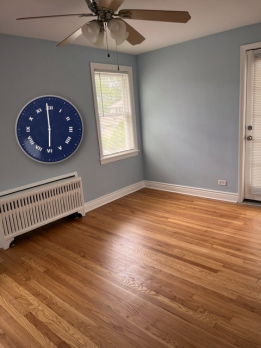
5:59
